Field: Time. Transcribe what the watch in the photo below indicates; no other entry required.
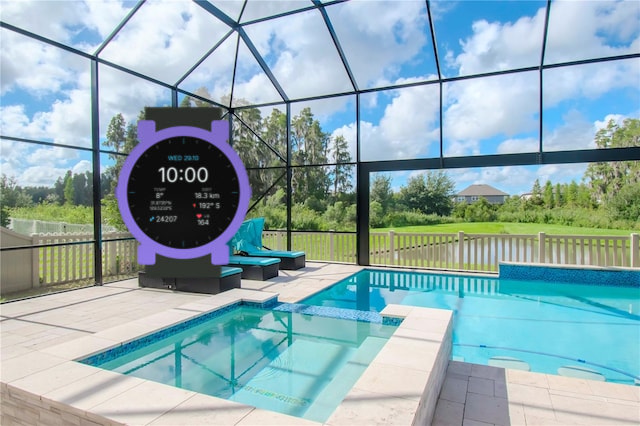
10:00
